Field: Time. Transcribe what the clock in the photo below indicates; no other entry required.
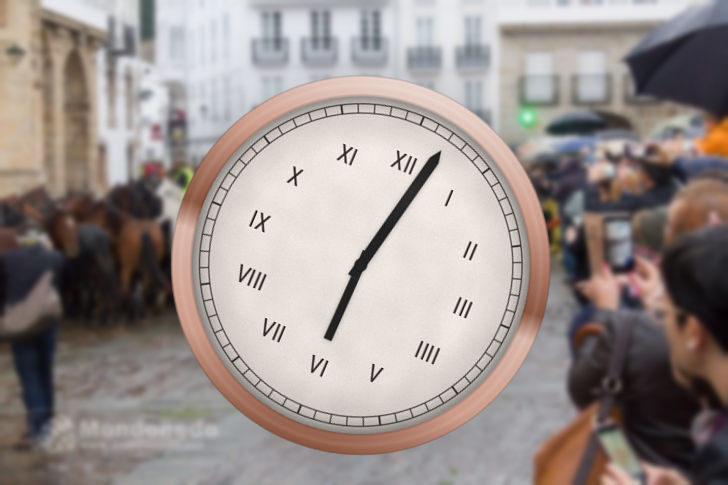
6:02
